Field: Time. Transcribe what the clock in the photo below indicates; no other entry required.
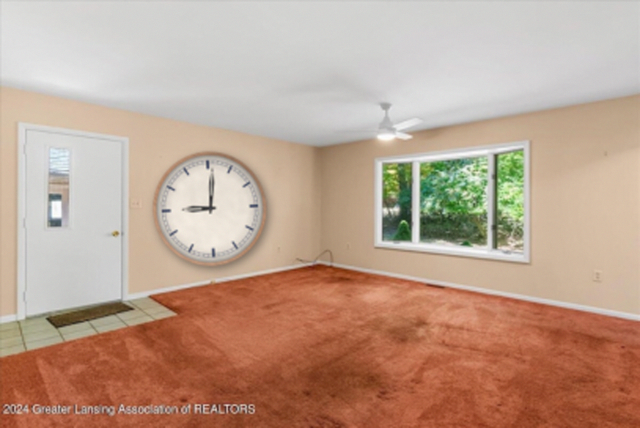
9:01
